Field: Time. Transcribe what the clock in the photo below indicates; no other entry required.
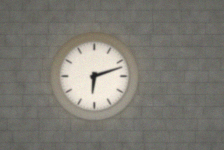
6:12
